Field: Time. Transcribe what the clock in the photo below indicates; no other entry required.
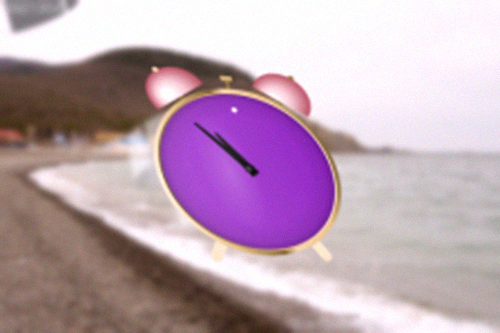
10:53
